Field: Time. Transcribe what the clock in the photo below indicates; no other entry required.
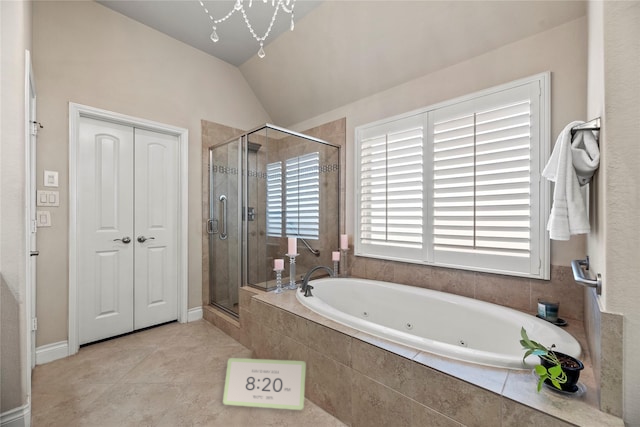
8:20
